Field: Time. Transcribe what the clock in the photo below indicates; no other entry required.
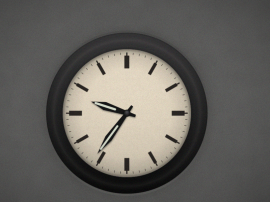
9:36
